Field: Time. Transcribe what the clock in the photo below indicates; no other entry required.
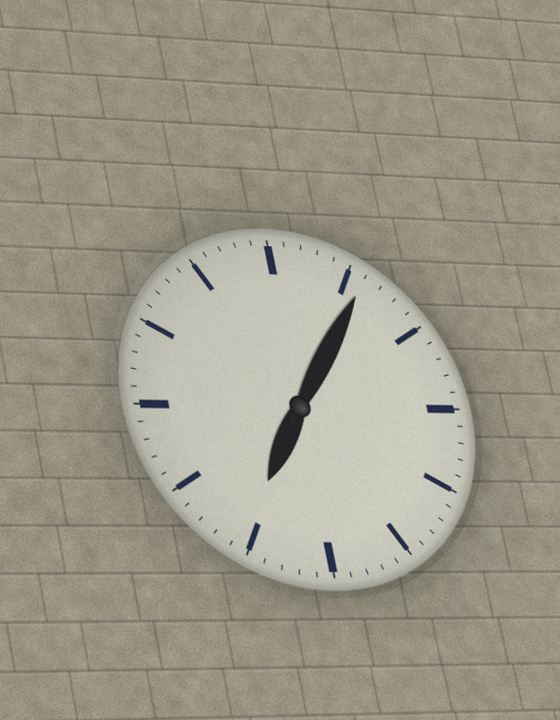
7:06
